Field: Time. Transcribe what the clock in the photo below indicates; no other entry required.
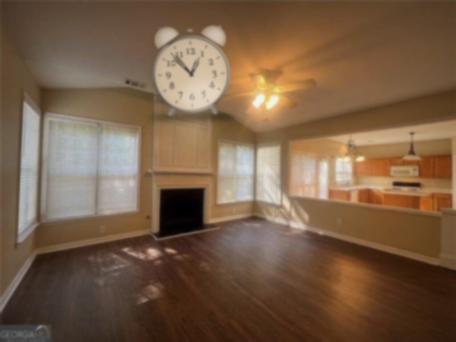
12:53
